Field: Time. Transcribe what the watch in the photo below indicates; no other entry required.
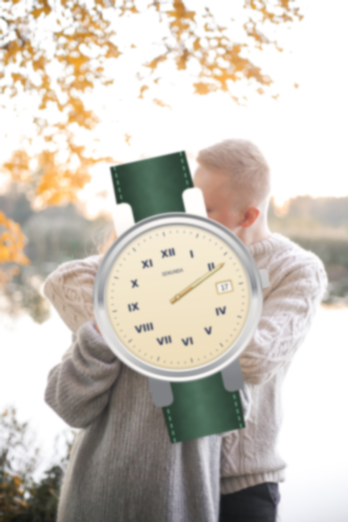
2:11
